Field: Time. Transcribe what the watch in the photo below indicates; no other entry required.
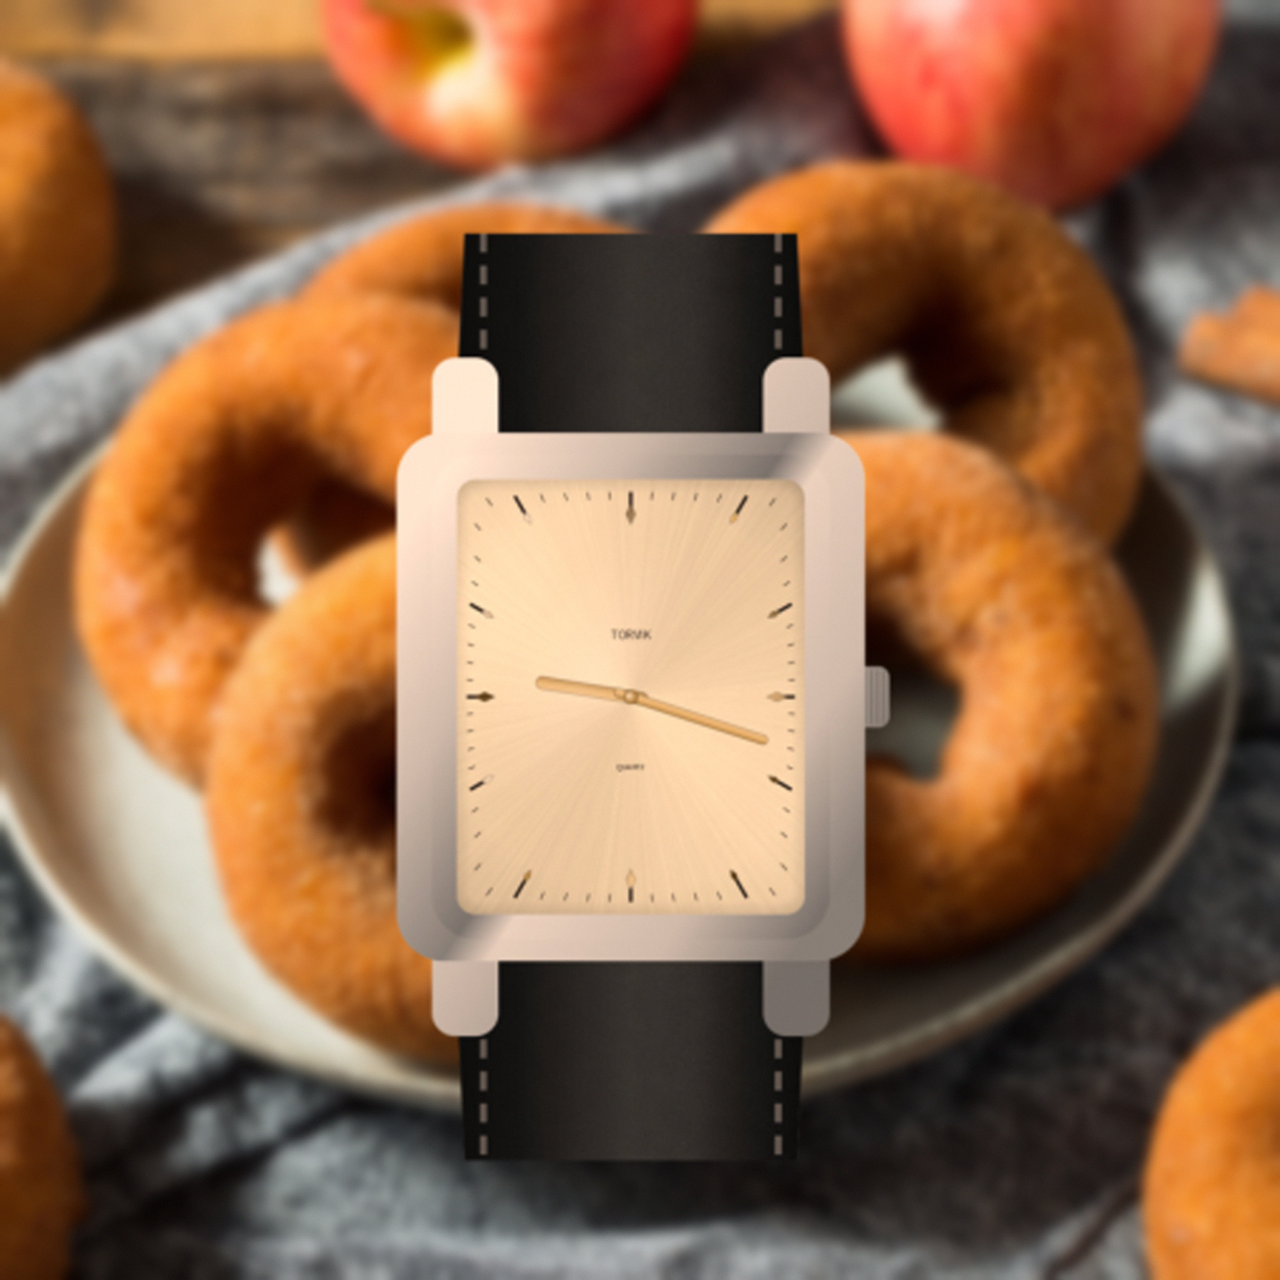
9:18
